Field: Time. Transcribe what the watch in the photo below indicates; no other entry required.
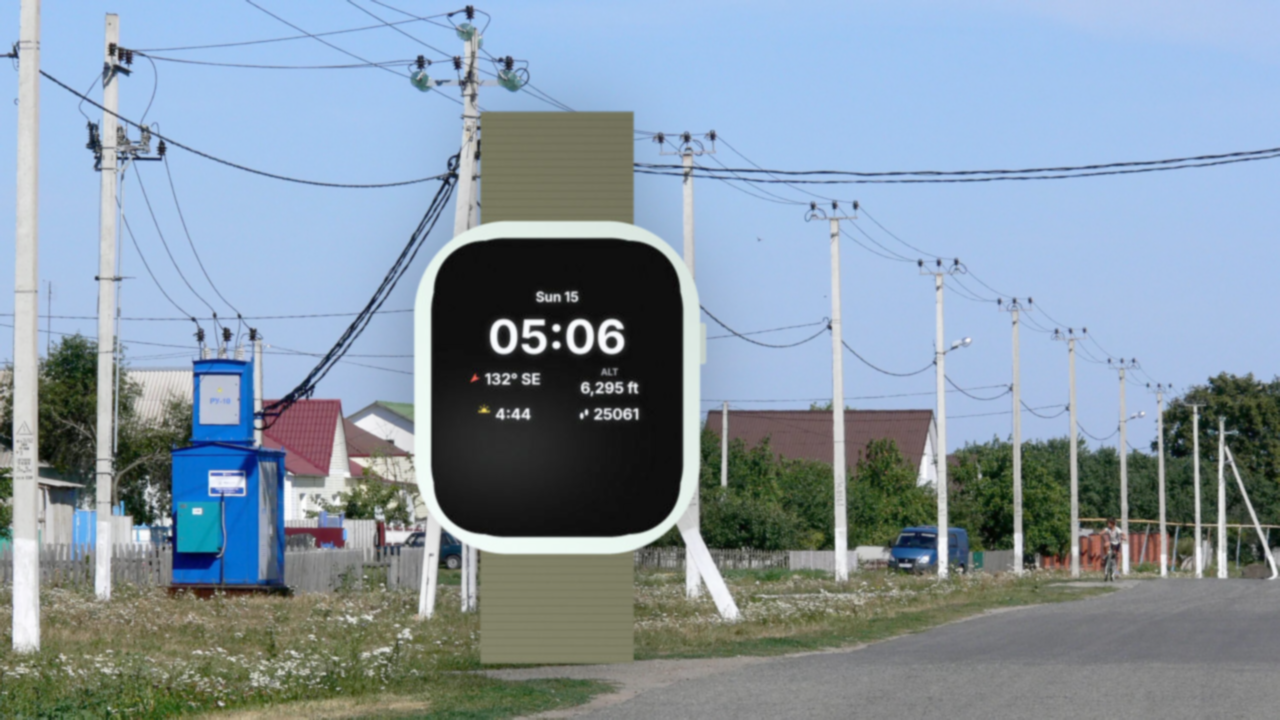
5:06
